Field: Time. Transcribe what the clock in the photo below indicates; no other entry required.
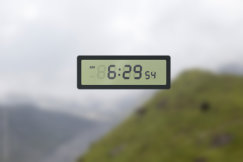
6:29:54
